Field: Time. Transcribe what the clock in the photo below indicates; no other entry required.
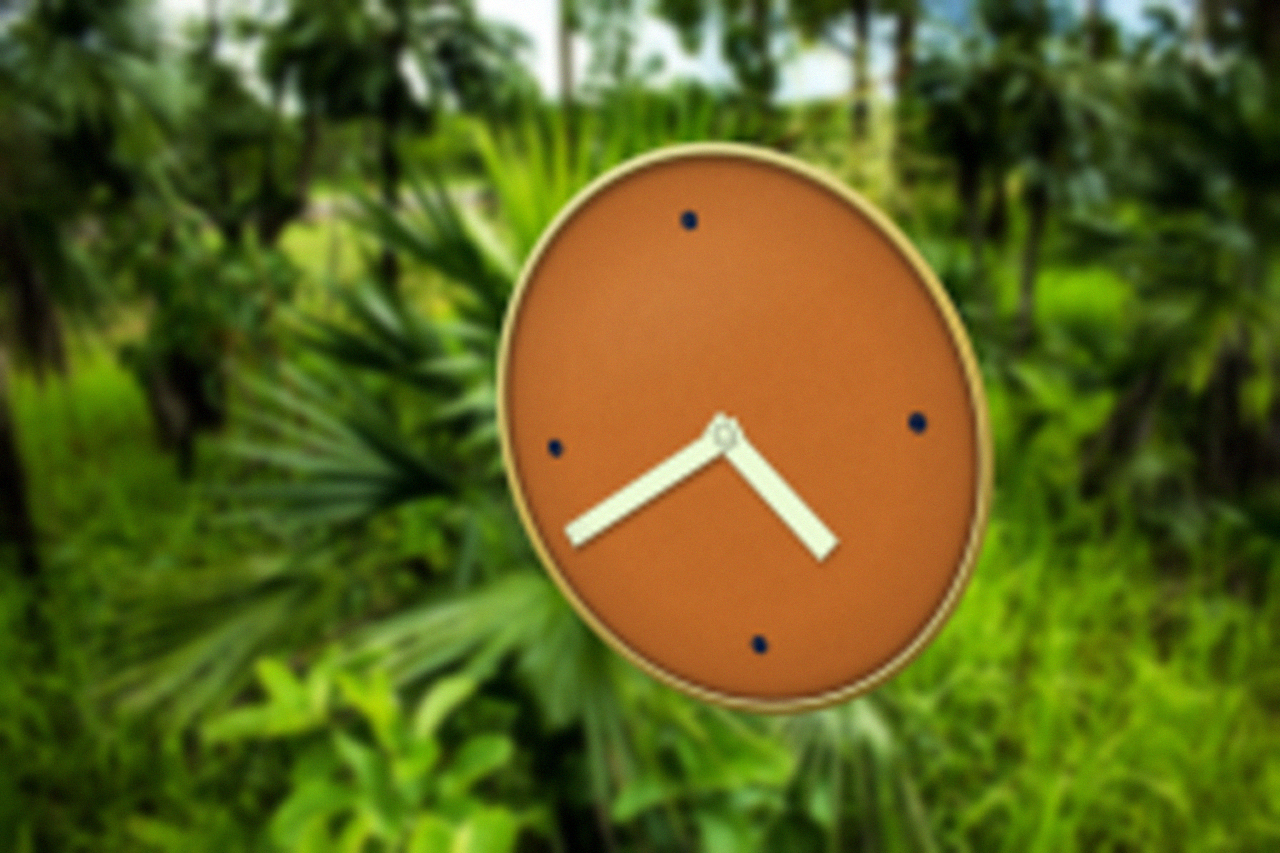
4:41
